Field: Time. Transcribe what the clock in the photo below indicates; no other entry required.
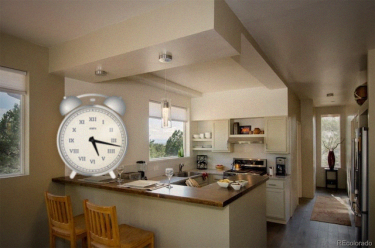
5:17
